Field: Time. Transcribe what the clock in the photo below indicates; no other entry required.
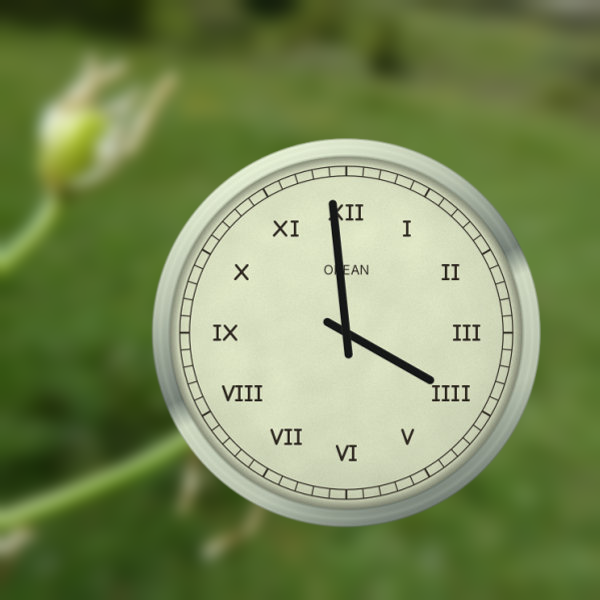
3:59
